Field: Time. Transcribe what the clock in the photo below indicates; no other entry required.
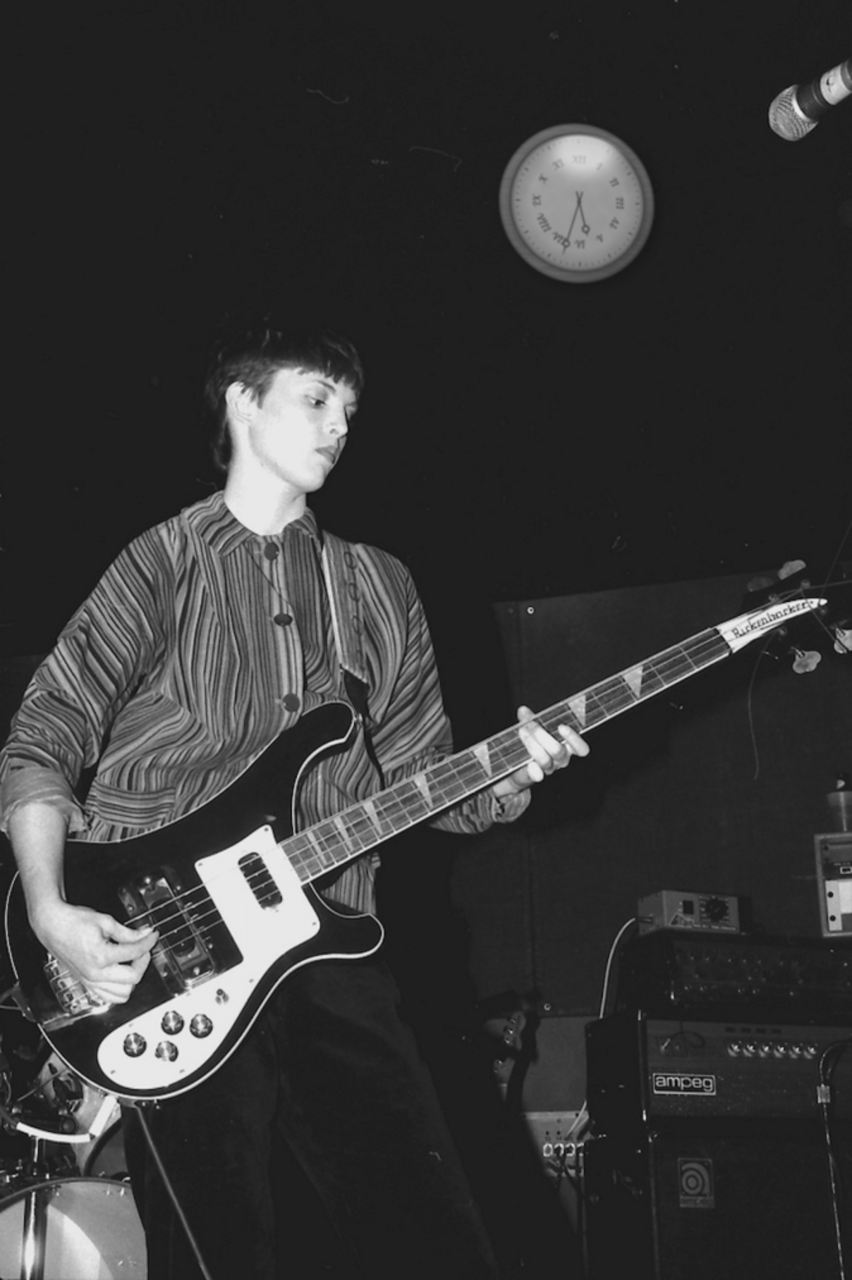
5:33
